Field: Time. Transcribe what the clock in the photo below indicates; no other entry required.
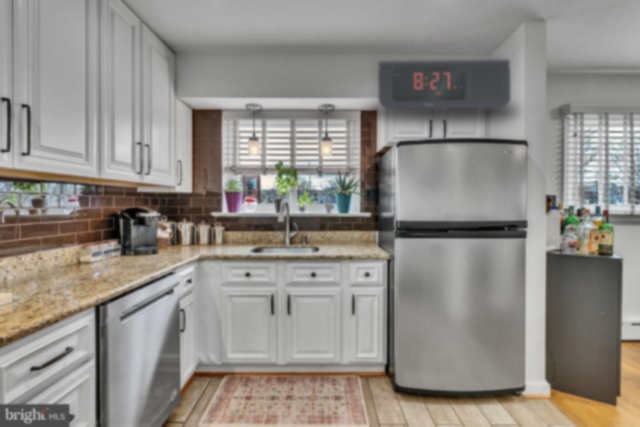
8:27
